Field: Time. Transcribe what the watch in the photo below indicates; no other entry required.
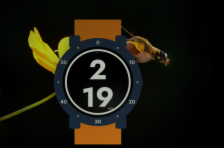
2:19
